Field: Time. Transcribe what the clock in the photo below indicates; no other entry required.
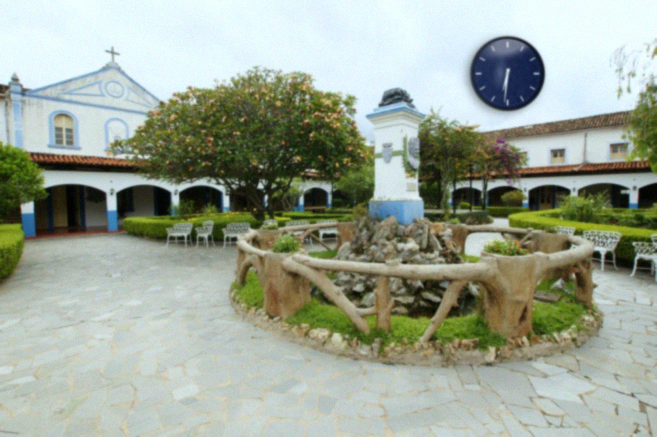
6:31
